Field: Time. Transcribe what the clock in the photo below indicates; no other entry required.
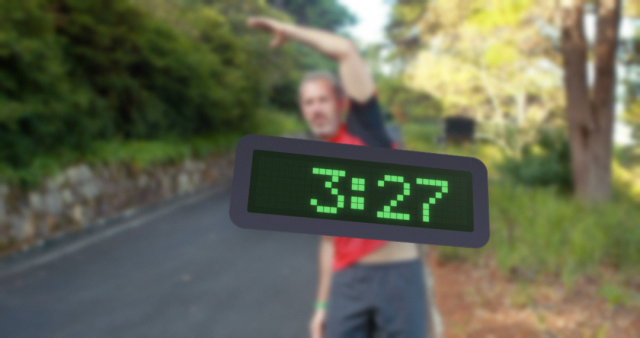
3:27
